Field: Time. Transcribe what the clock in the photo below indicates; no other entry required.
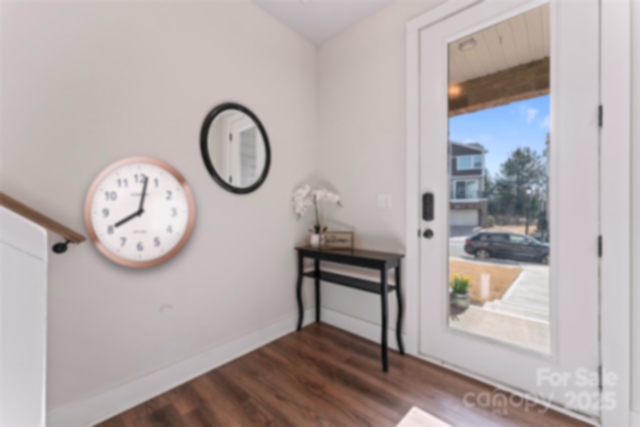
8:02
